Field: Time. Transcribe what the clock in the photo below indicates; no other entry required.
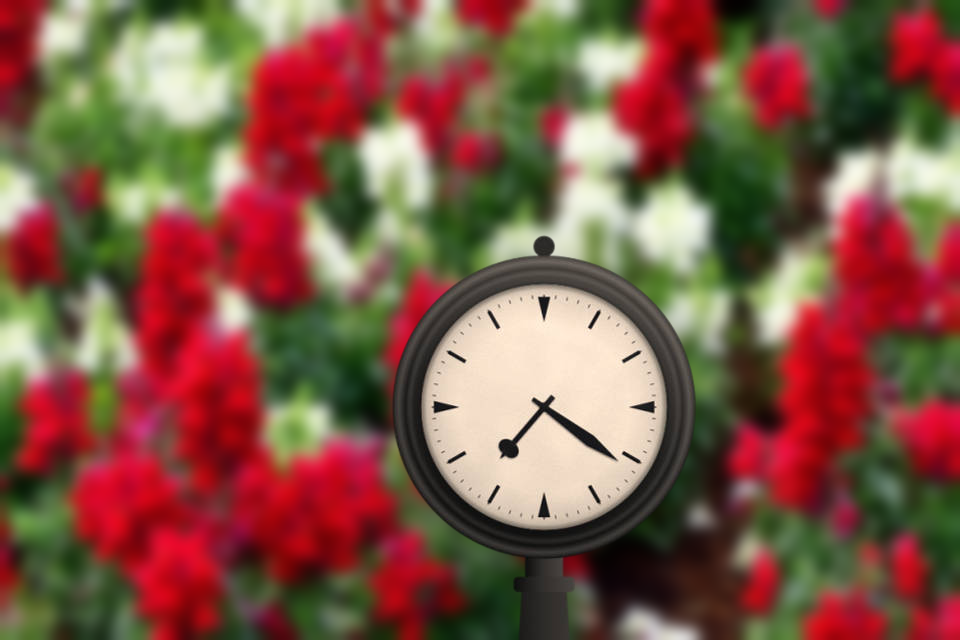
7:21
